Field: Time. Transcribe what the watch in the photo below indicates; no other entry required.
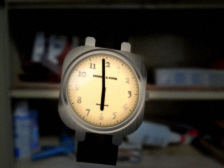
5:59
